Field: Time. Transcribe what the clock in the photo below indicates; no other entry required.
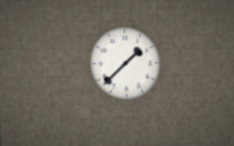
1:38
